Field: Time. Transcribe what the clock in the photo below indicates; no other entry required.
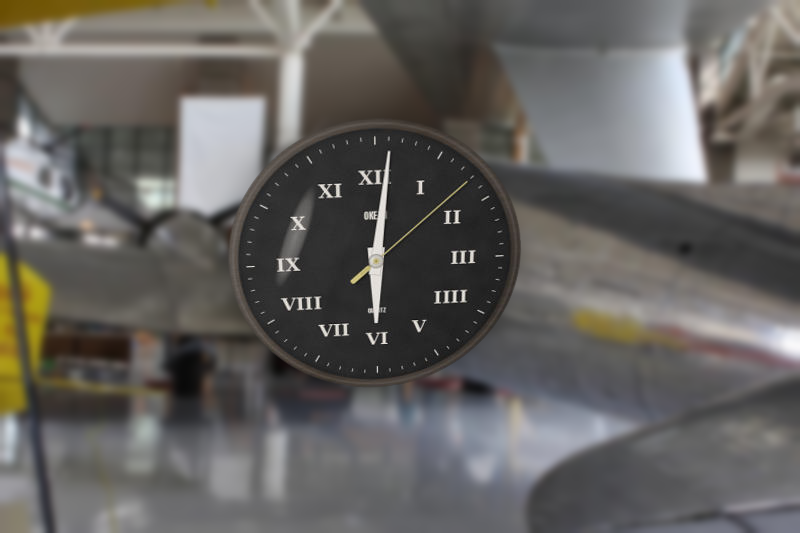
6:01:08
